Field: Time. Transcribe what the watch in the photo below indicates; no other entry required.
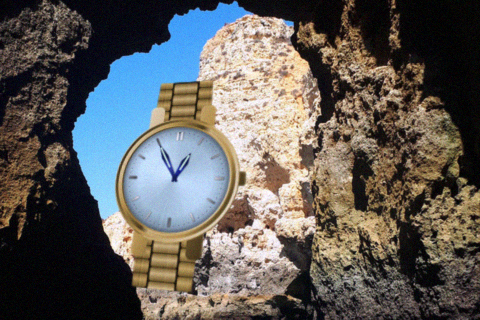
12:55
